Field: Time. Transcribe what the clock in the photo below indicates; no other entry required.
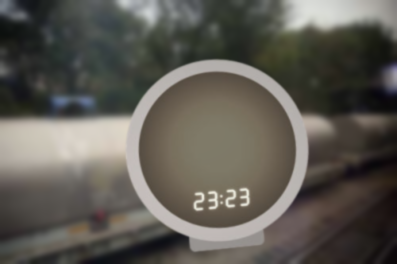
23:23
